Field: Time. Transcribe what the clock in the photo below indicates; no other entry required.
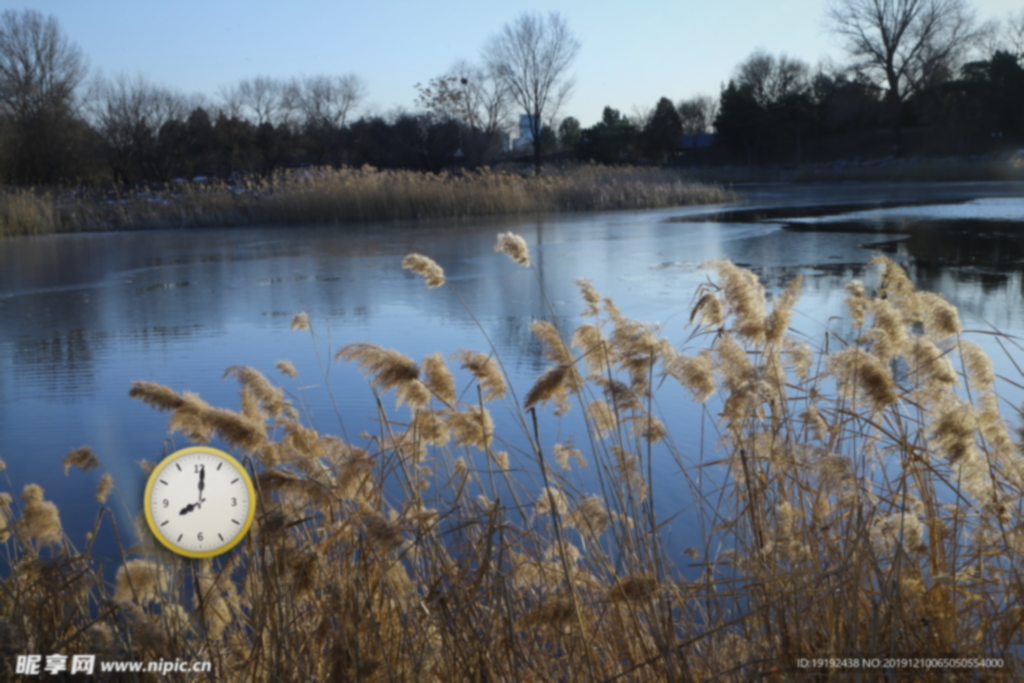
8:01
